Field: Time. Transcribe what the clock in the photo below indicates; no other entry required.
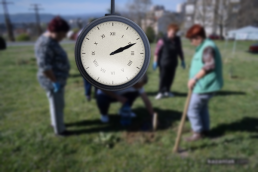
2:11
